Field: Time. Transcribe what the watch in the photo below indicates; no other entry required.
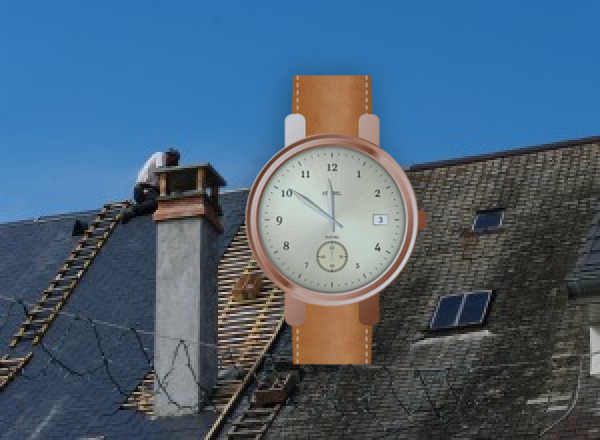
11:51
